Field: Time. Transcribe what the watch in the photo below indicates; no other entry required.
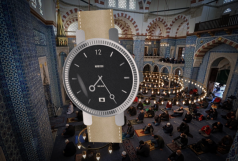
7:25
